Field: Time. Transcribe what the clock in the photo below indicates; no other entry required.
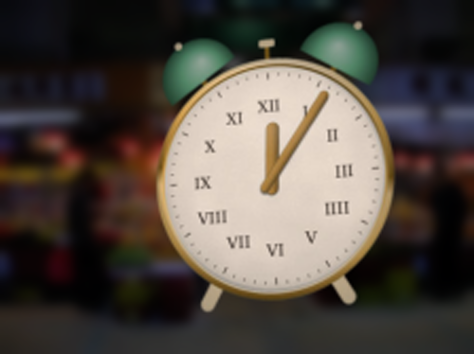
12:06
